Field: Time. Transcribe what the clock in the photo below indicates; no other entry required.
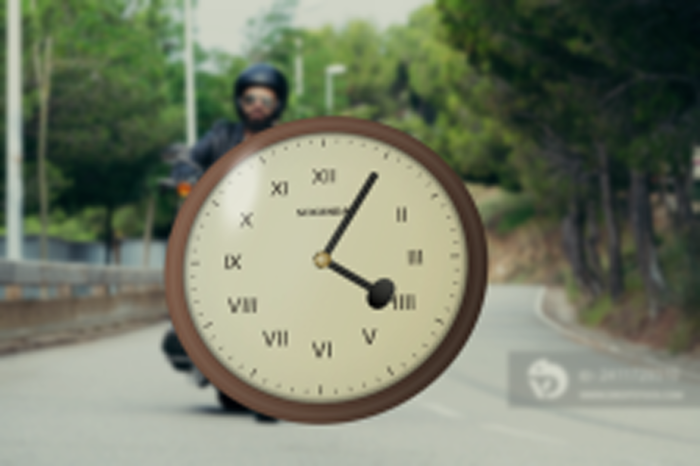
4:05
